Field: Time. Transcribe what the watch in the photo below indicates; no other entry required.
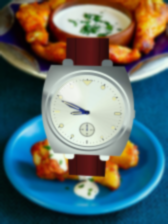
8:49
